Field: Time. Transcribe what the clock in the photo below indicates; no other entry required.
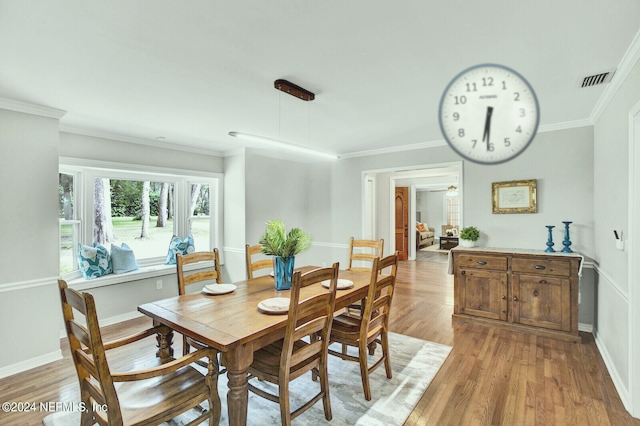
6:31
